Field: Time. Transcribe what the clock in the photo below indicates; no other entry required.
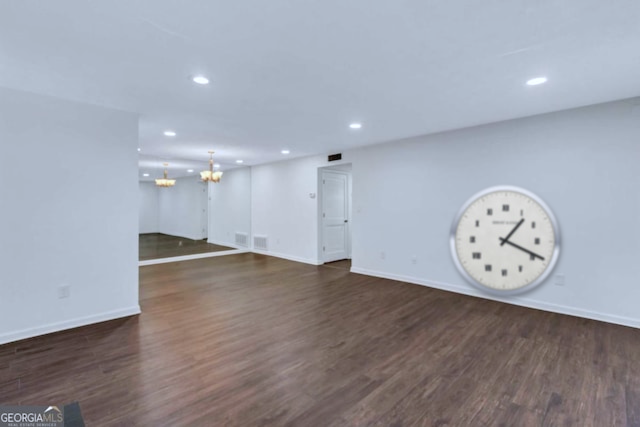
1:19
